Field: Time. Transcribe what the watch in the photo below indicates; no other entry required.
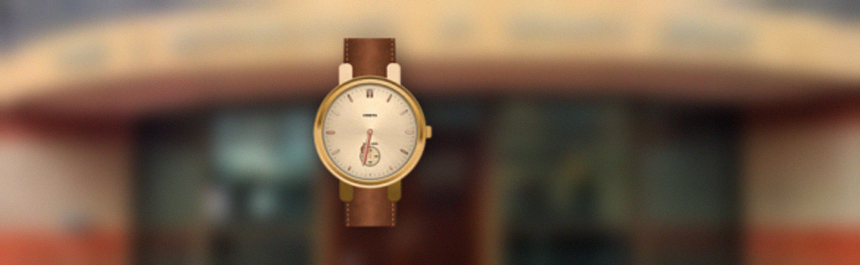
6:32
